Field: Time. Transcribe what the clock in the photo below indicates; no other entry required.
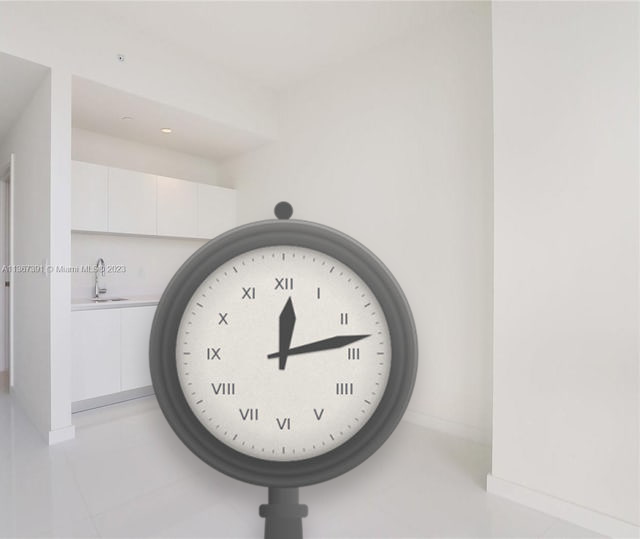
12:13
